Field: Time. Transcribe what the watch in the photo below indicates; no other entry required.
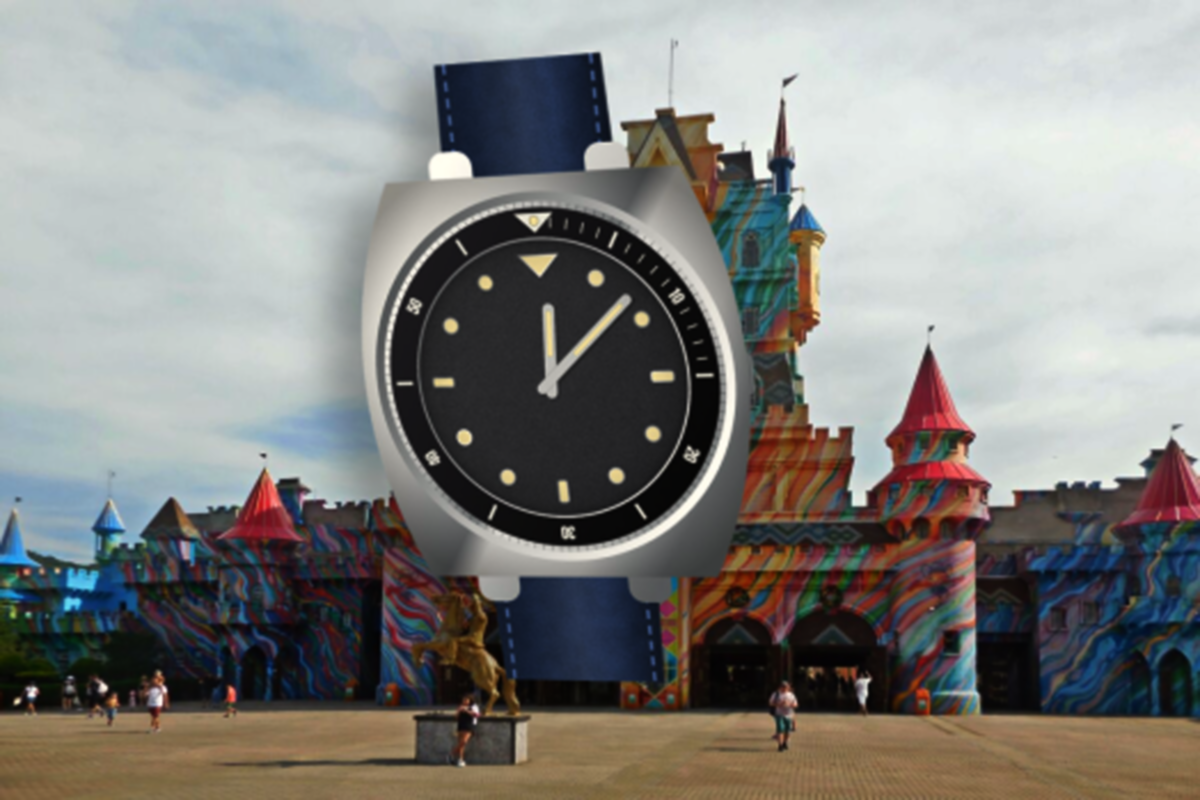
12:08
